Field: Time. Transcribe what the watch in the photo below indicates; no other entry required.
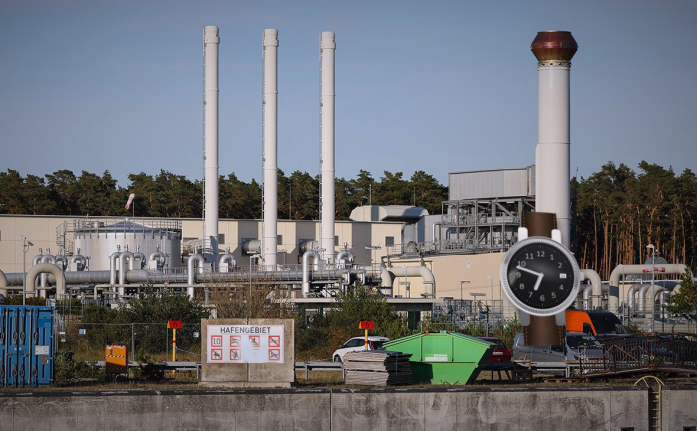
6:48
